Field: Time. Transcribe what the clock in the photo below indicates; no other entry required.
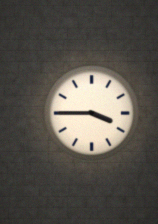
3:45
